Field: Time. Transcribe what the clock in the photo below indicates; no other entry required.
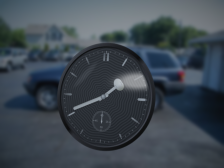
1:41
